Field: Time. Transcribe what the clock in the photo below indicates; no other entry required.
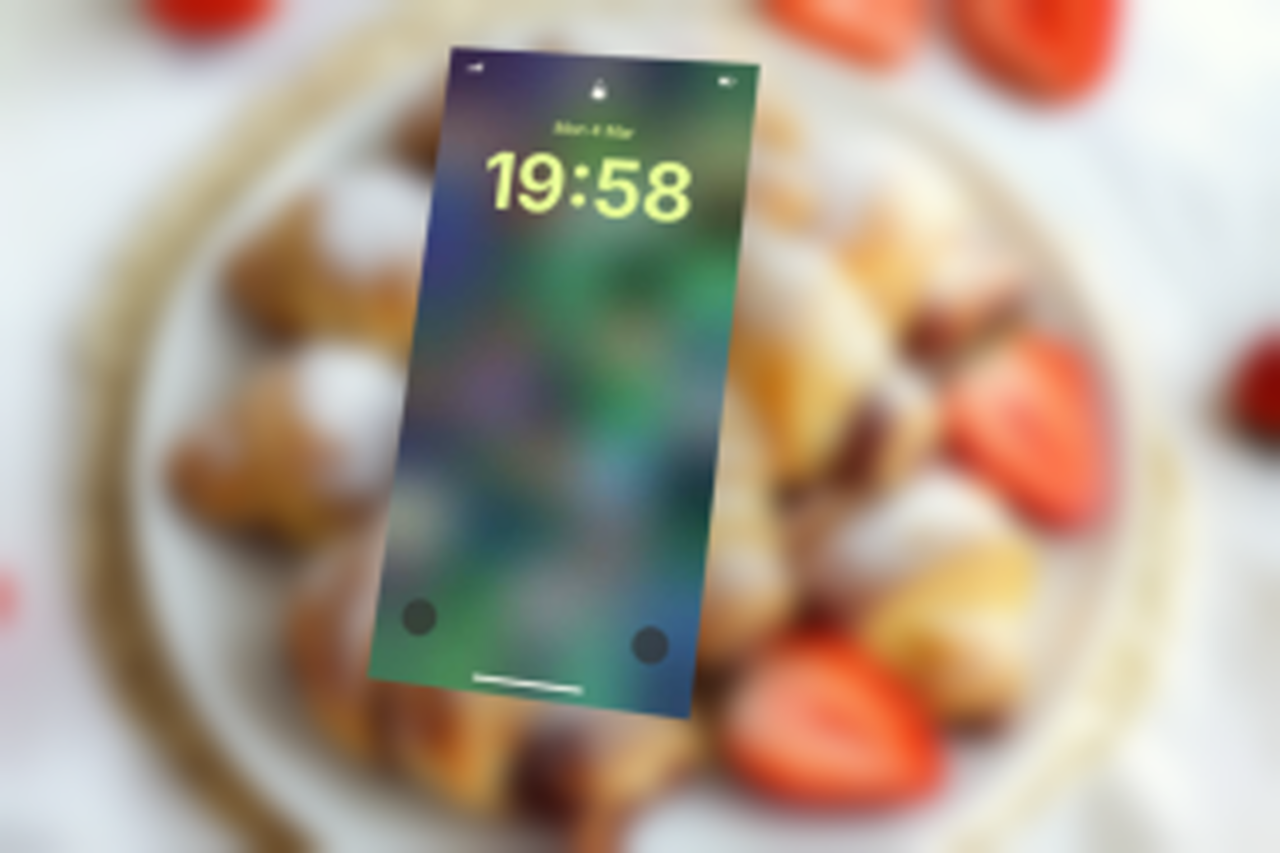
19:58
